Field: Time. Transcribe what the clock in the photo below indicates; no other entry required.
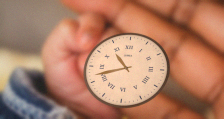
10:42
